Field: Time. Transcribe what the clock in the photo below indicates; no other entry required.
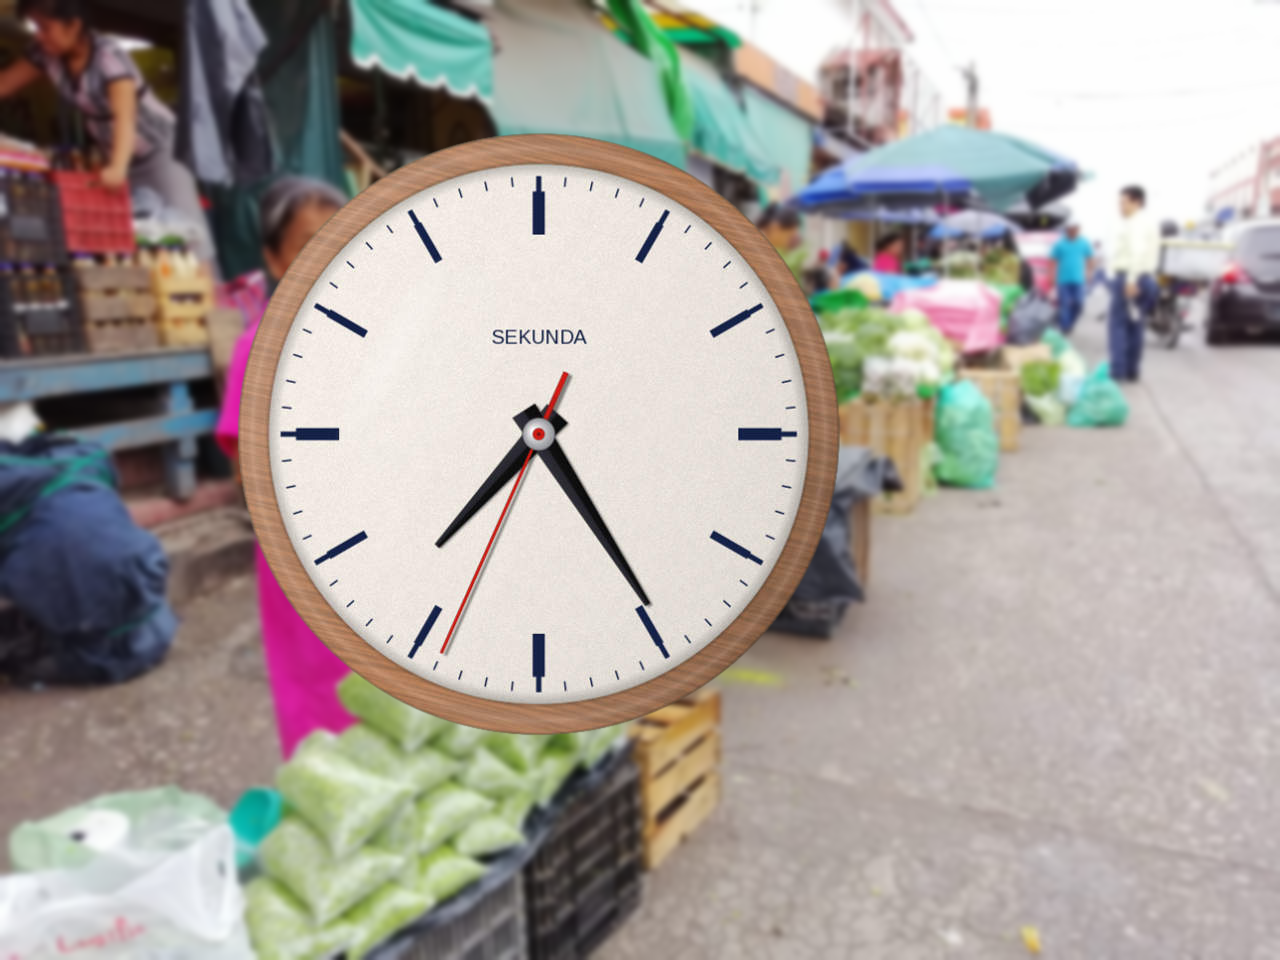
7:24:34
